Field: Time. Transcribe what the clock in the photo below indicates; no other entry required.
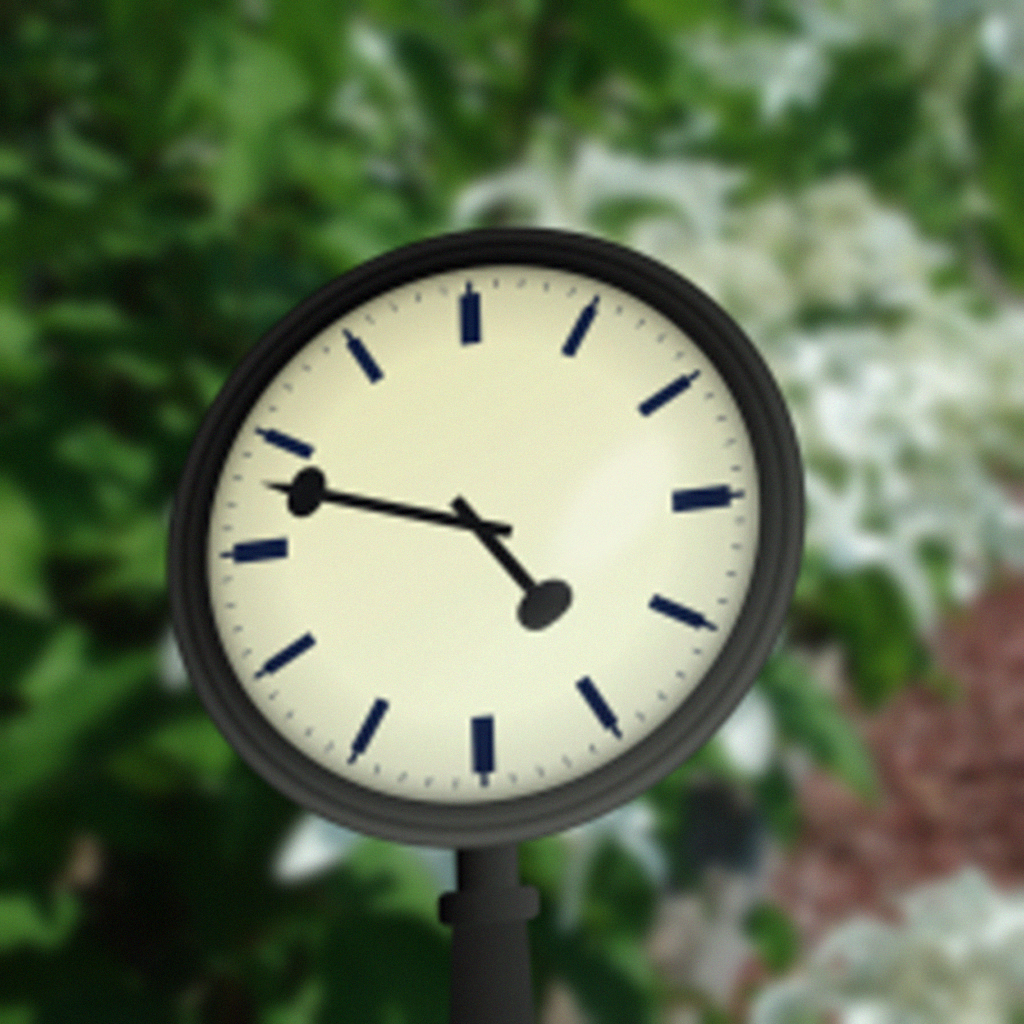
4:48
